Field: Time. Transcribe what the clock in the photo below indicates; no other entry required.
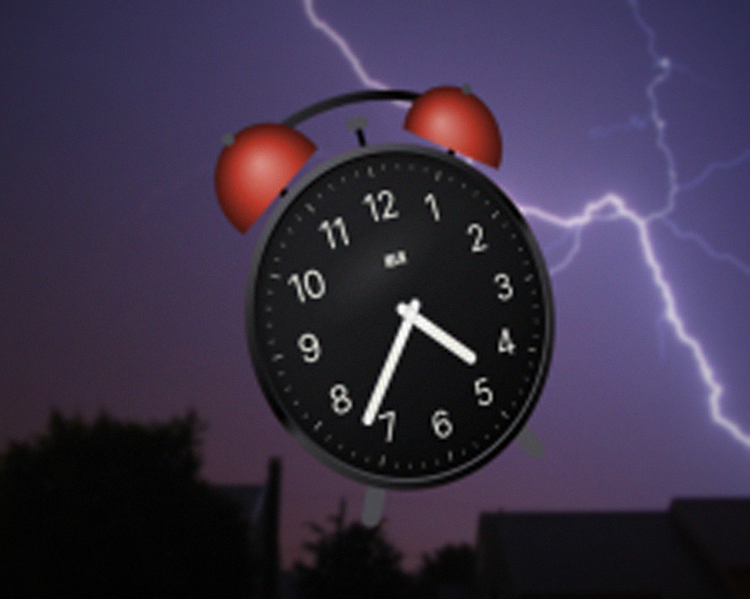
4:37
